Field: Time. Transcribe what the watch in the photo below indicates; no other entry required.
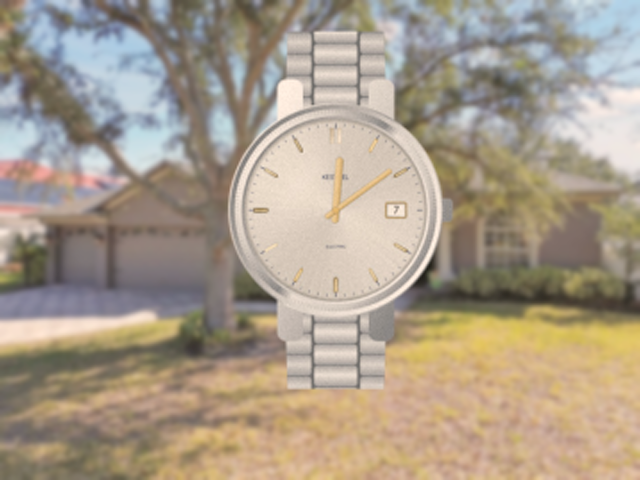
12:09
